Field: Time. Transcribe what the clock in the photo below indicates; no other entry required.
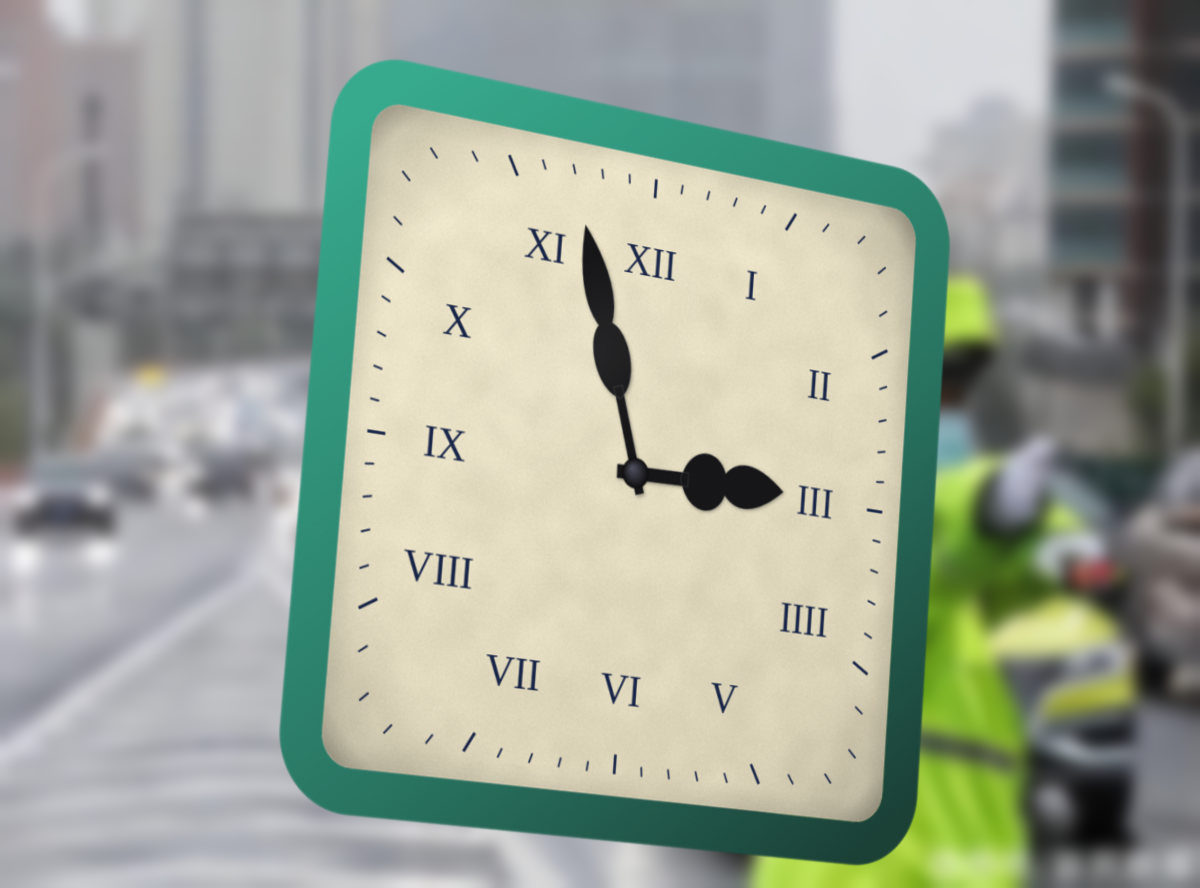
2:57
